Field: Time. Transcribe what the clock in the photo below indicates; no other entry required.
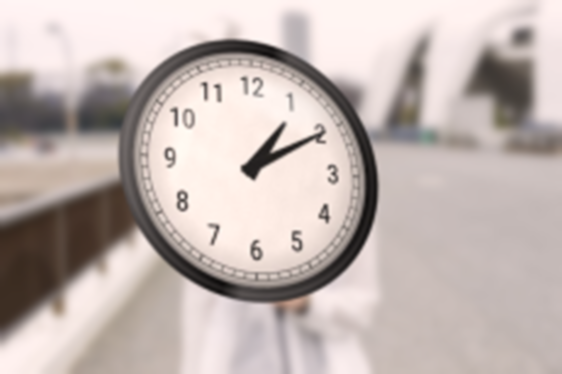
1:10
